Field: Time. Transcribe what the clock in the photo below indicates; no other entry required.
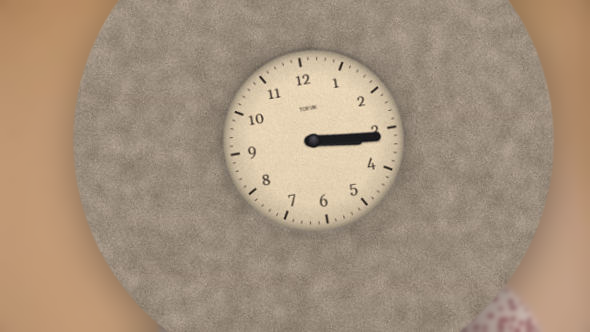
3:16
